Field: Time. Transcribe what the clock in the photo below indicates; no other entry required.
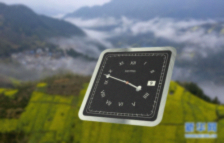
3:48
